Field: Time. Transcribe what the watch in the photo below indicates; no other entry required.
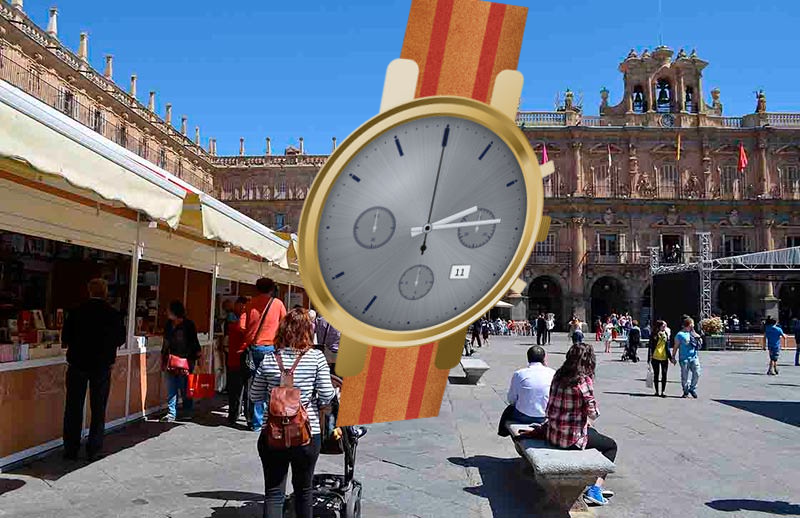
2:14
